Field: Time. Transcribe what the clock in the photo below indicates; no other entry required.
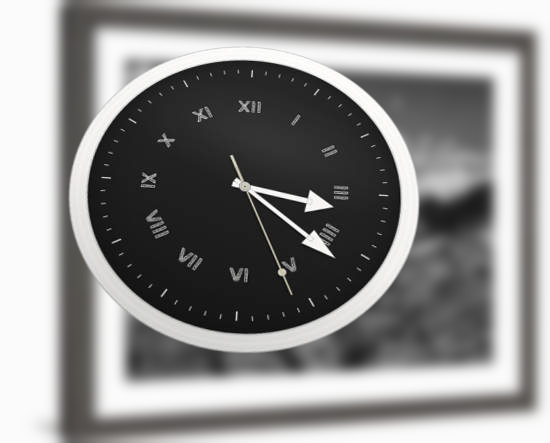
3:21:26
